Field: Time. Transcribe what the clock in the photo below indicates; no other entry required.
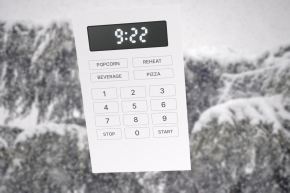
9:22
